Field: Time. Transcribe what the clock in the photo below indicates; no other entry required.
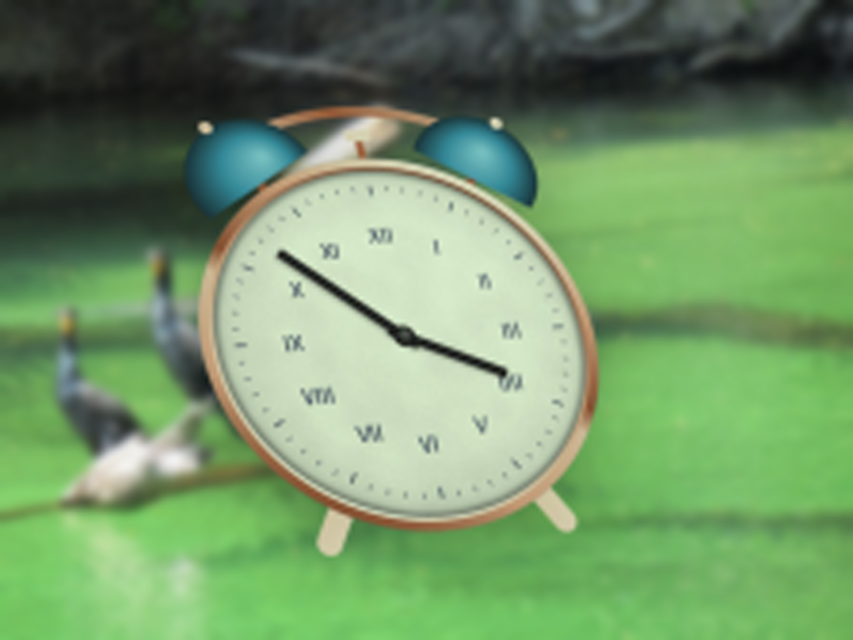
3:52
